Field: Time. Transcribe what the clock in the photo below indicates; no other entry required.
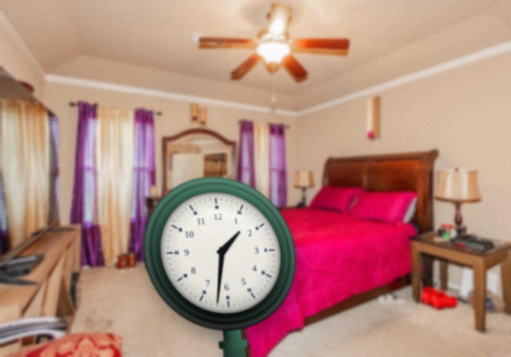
1:32
